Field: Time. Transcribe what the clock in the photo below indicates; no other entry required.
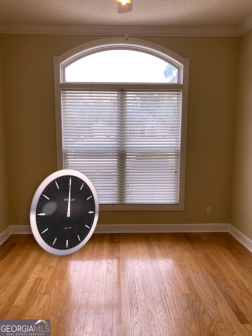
12:00
